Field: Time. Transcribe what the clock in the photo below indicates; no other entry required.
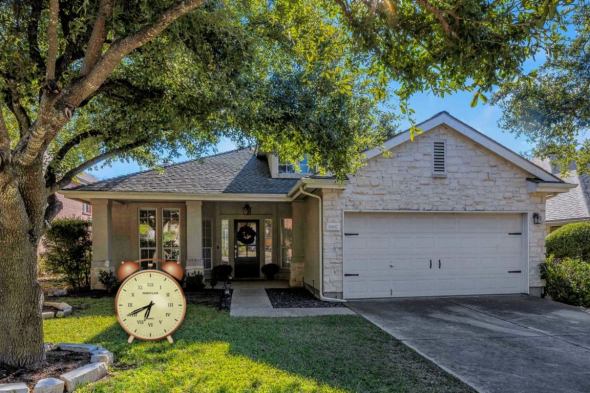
6:41
